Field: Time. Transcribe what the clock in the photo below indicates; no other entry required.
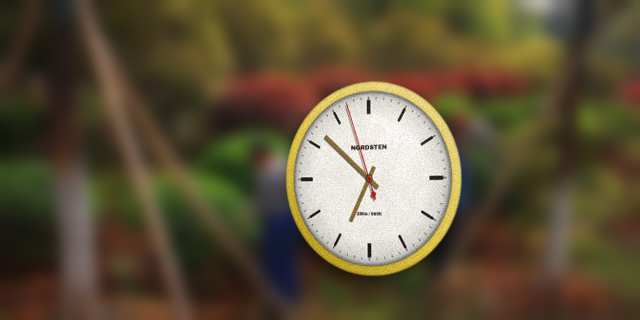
6:51:57
